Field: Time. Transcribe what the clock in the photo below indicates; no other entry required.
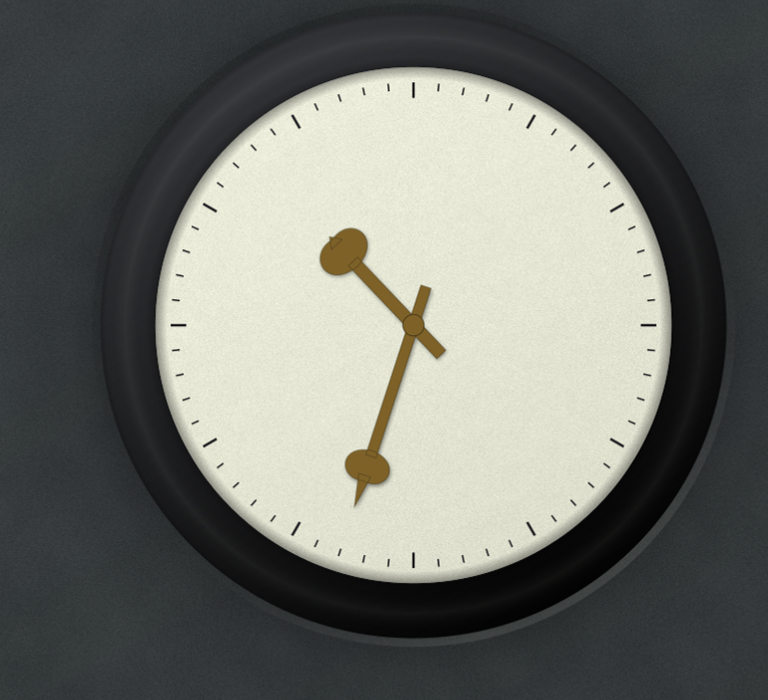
10:33
